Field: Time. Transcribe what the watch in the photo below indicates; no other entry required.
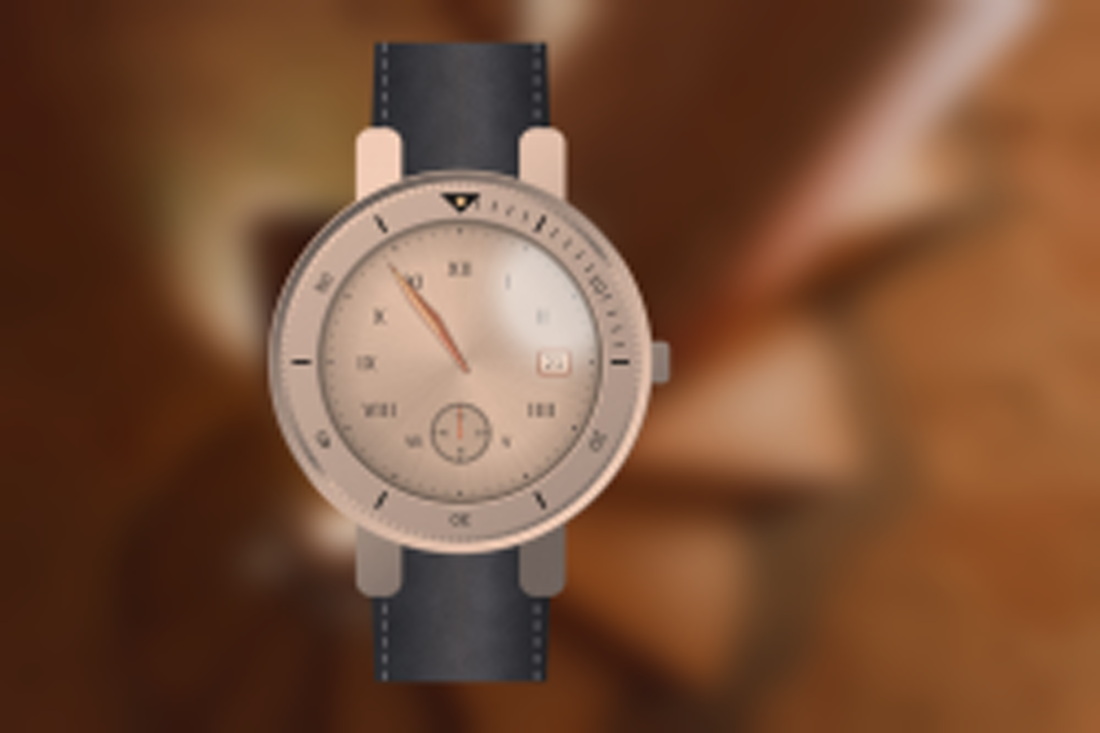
10:54
